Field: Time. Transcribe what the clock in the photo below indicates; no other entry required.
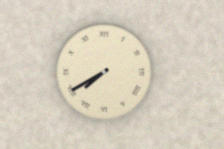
7:40
